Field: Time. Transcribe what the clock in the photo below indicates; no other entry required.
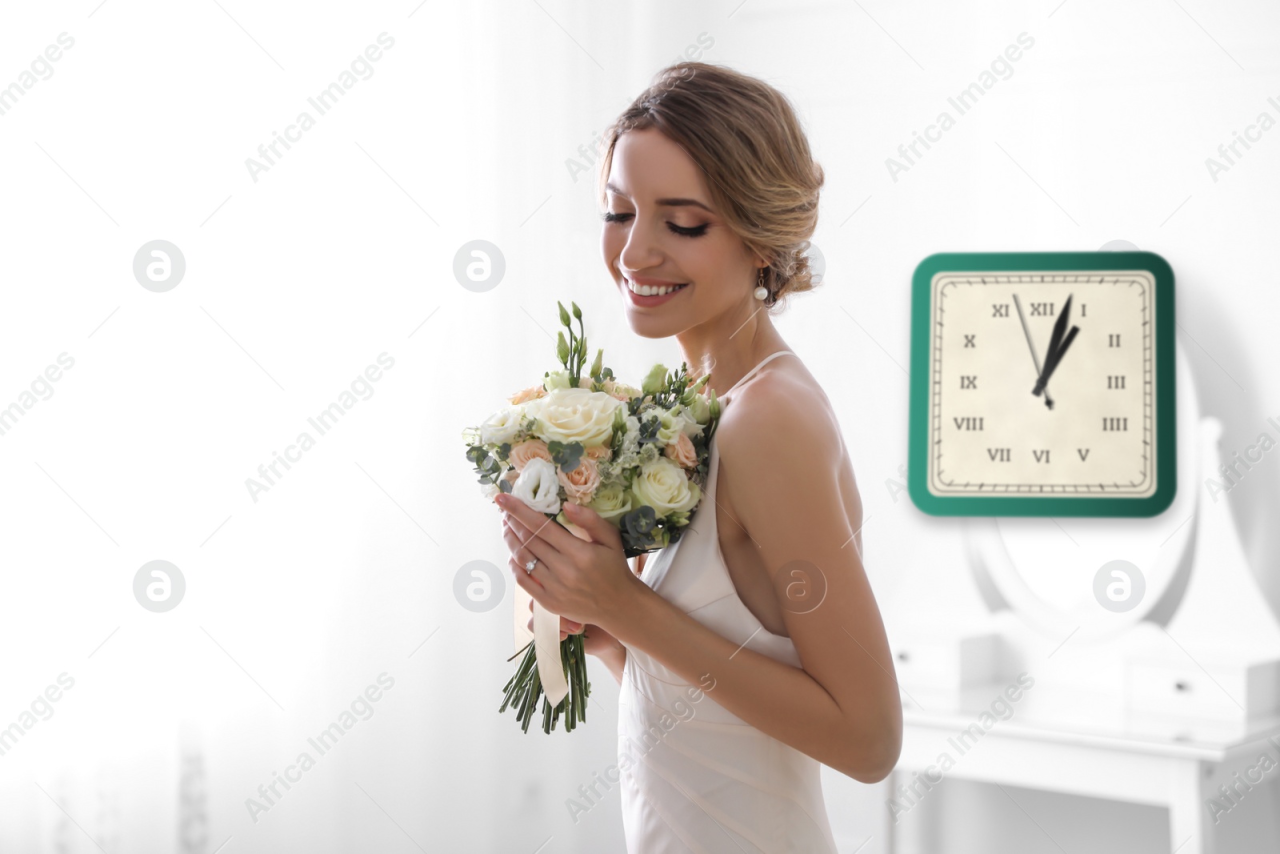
1:02:57
